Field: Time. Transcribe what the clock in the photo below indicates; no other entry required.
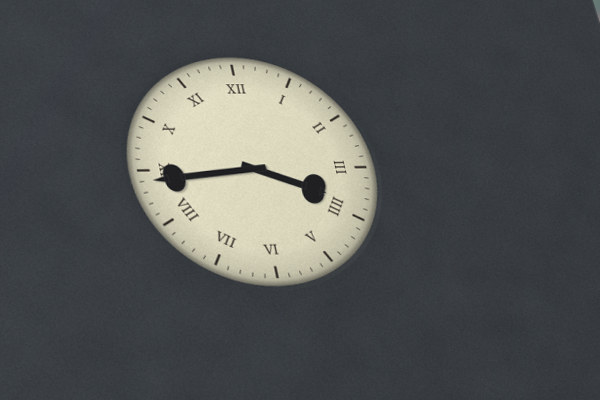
3:44
